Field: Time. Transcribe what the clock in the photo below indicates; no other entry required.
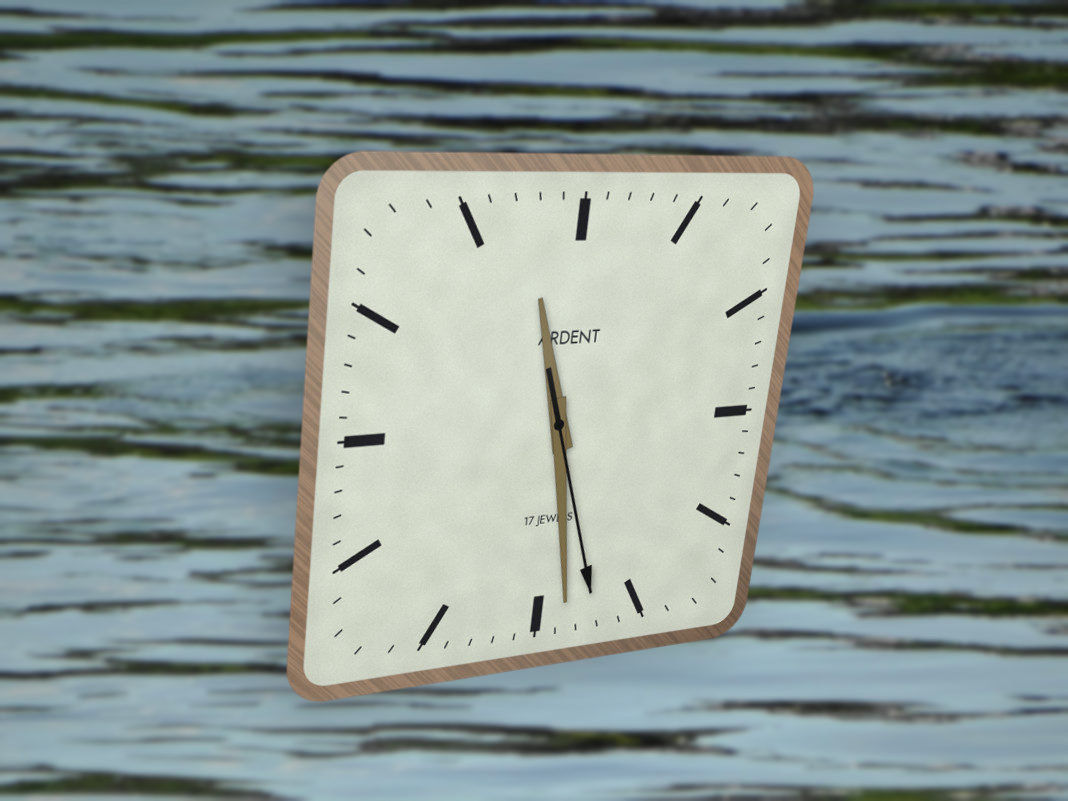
11:28:27
